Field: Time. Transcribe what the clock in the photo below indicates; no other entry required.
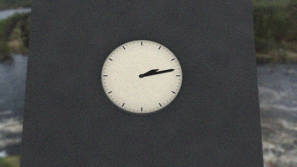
2:13
